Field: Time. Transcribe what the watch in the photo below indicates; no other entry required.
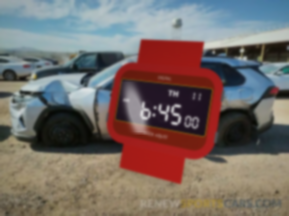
6:45
